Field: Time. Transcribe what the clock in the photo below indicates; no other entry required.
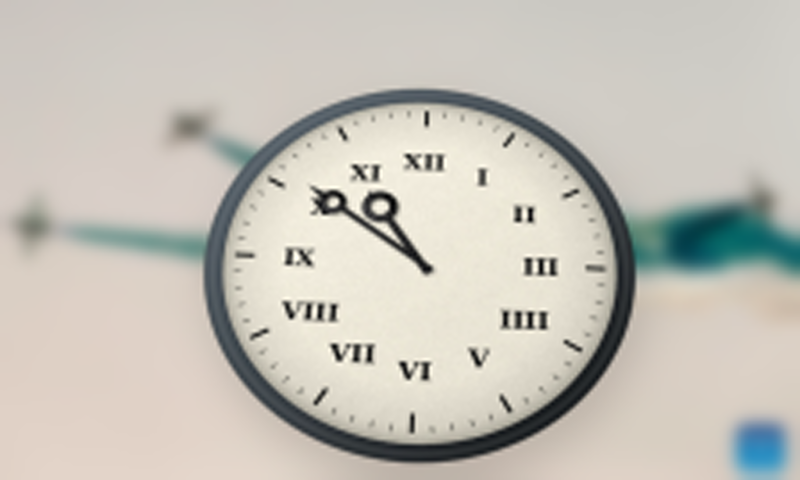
10:51
